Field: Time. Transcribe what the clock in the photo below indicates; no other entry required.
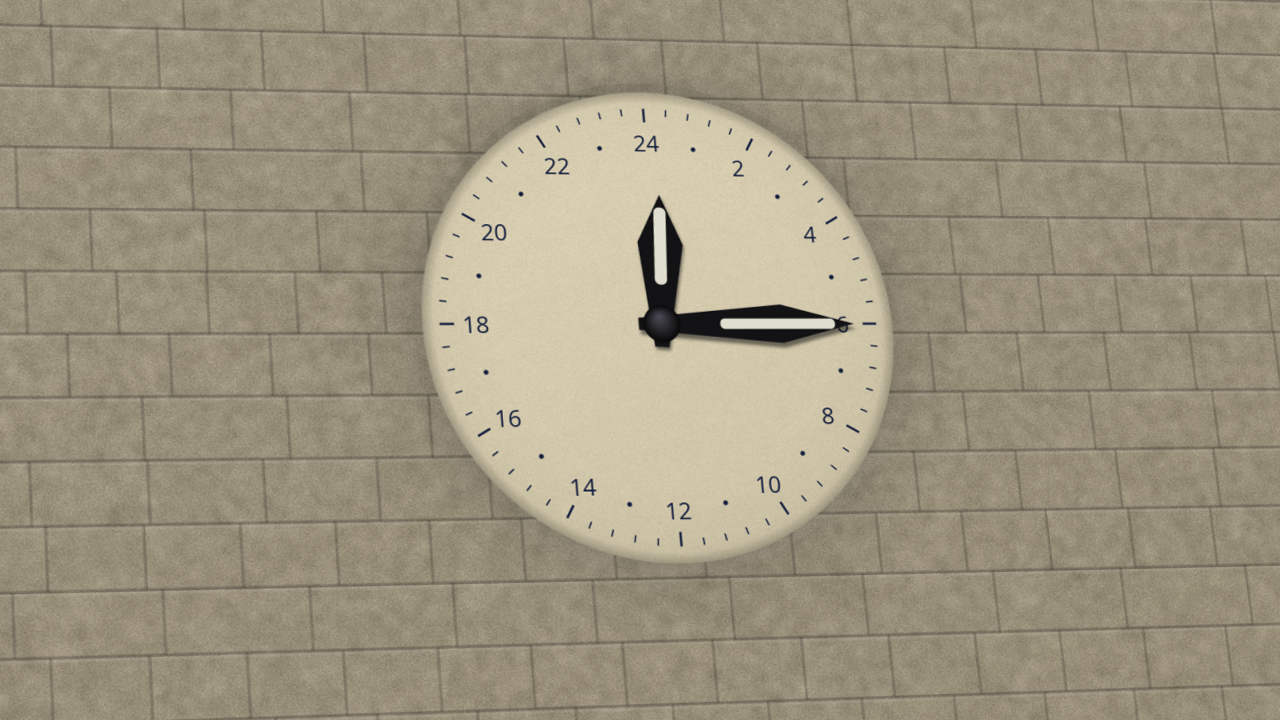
0:15
